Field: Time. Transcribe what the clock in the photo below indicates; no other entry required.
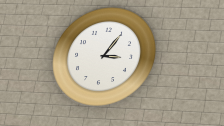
3:05
